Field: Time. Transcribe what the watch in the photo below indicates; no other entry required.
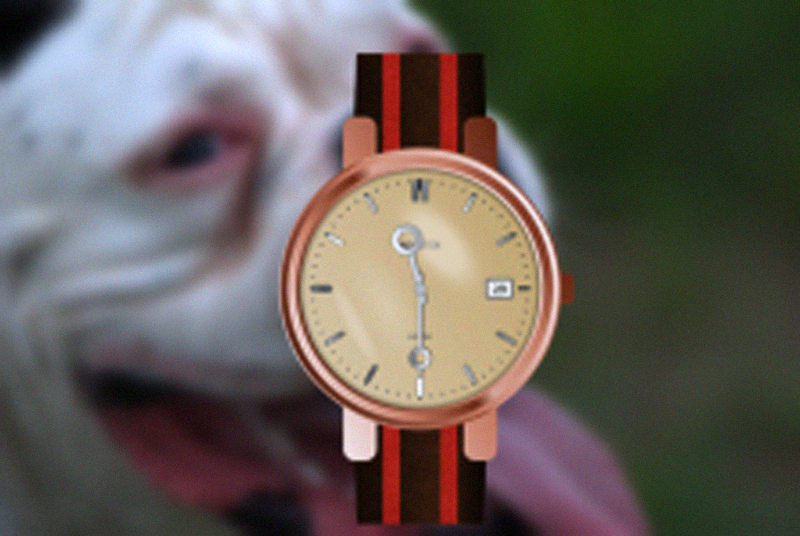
11:30
